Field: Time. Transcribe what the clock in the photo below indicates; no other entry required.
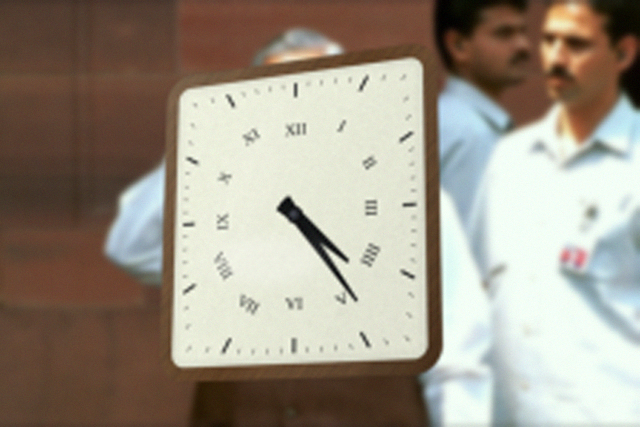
4:24
